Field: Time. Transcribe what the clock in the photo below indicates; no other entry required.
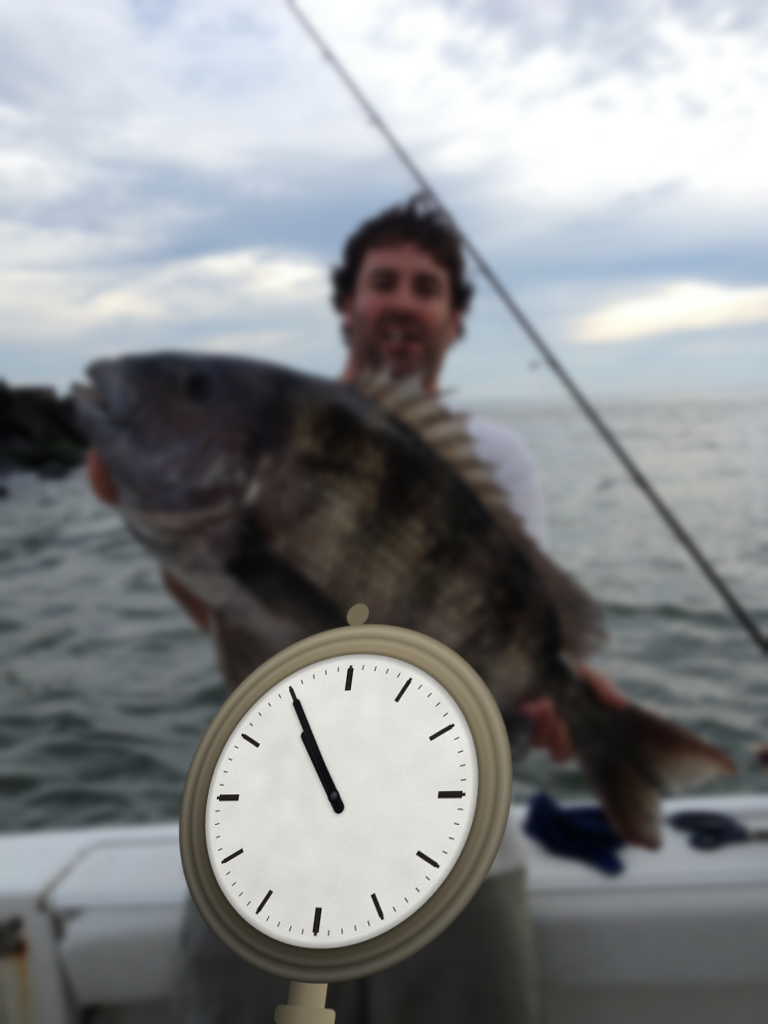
10:55
